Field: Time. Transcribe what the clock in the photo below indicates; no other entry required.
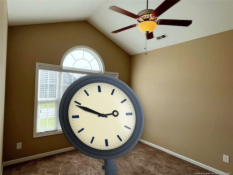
2:49
